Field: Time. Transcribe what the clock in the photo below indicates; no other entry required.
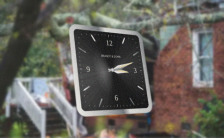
3:12
